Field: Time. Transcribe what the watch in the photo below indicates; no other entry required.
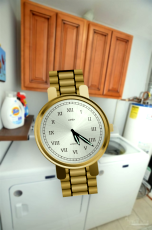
5:22
